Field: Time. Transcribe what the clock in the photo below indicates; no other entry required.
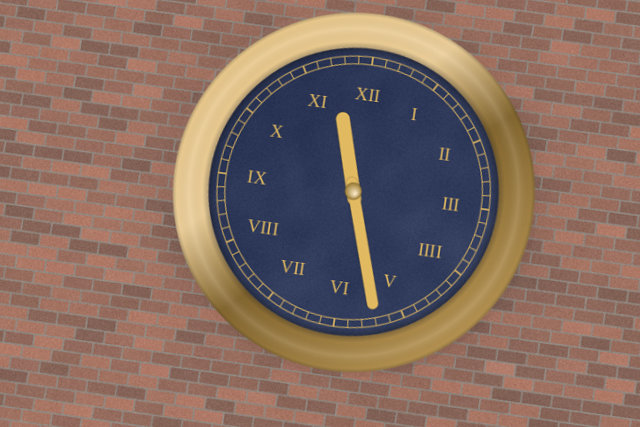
11:27
